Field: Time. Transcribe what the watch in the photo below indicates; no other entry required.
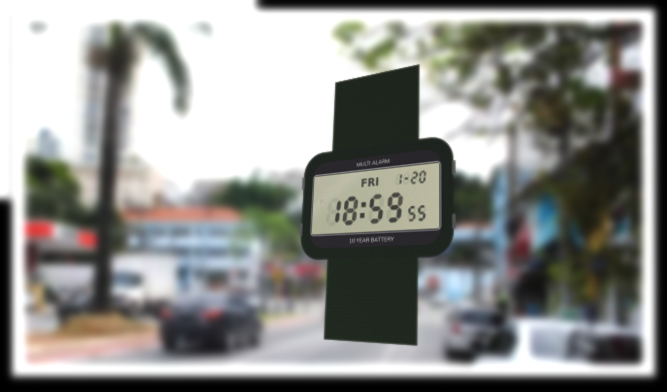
18:59:55
